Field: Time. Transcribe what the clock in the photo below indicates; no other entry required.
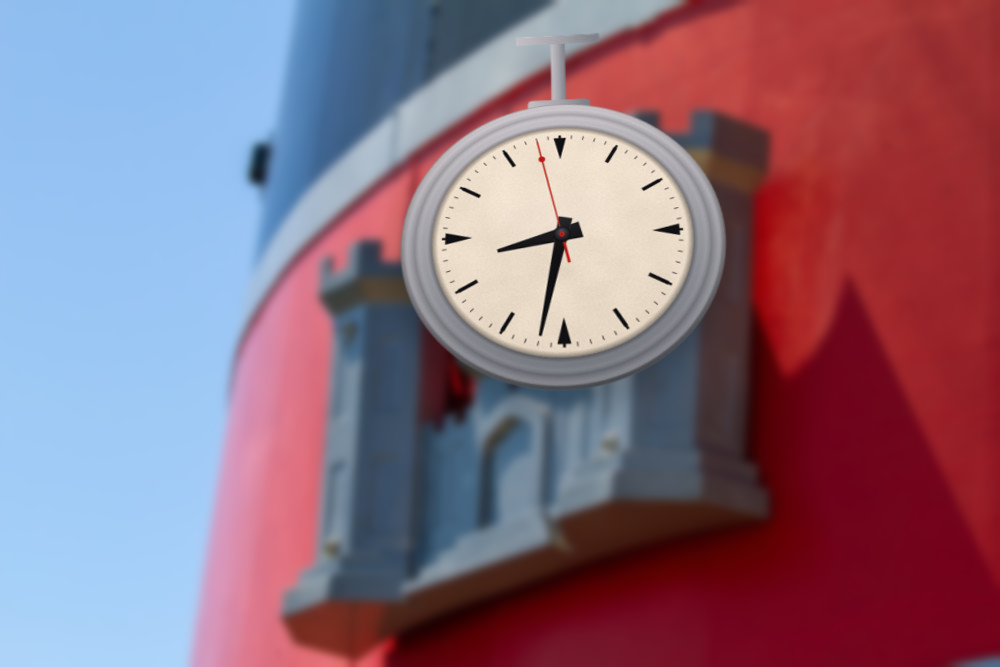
8:31:58
